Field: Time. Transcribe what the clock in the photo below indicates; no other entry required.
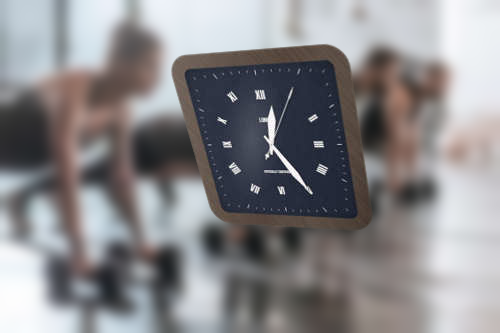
12:25:05
